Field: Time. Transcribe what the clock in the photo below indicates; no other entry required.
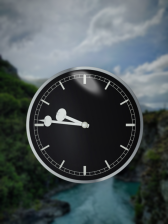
9:46
